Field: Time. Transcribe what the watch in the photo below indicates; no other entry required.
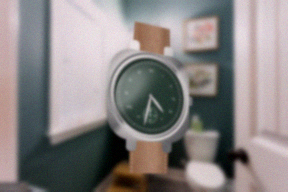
4:32
